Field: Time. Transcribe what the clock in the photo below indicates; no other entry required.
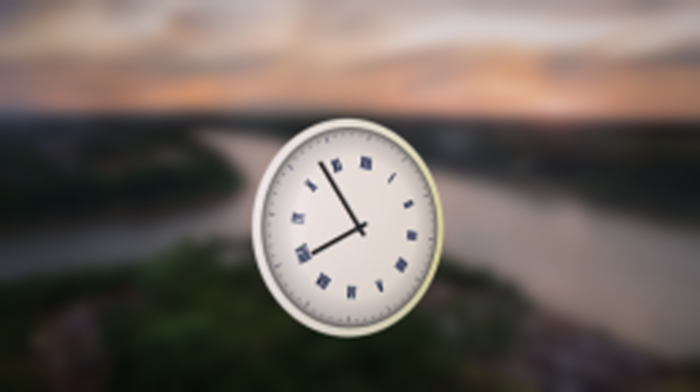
7:53
